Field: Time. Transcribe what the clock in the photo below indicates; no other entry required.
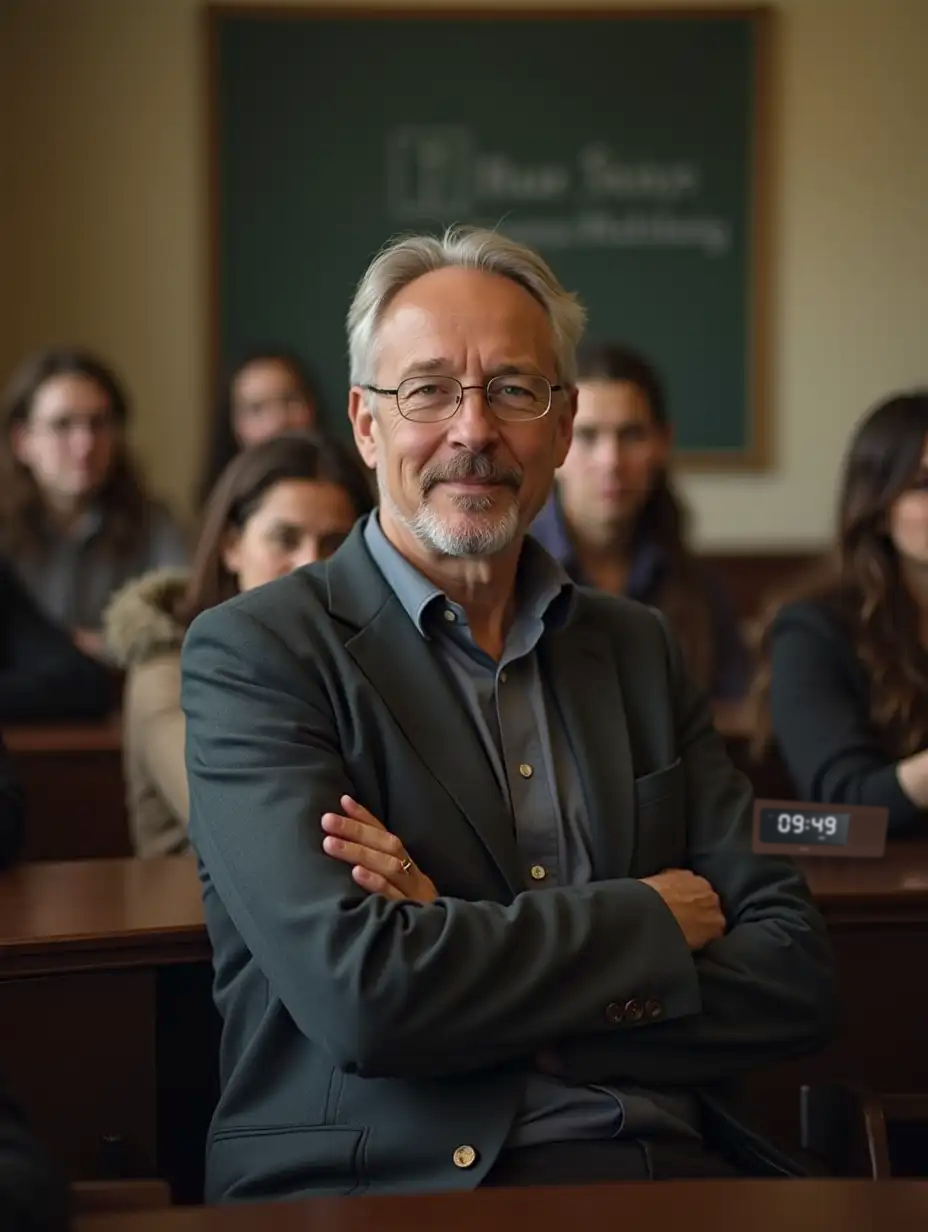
9:49
